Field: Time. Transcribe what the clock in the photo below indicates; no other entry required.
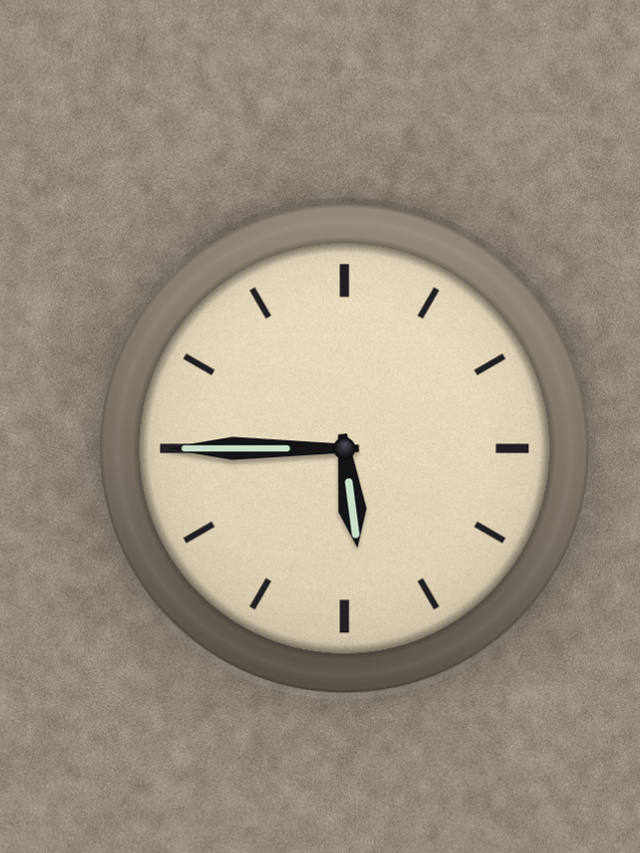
5:45
